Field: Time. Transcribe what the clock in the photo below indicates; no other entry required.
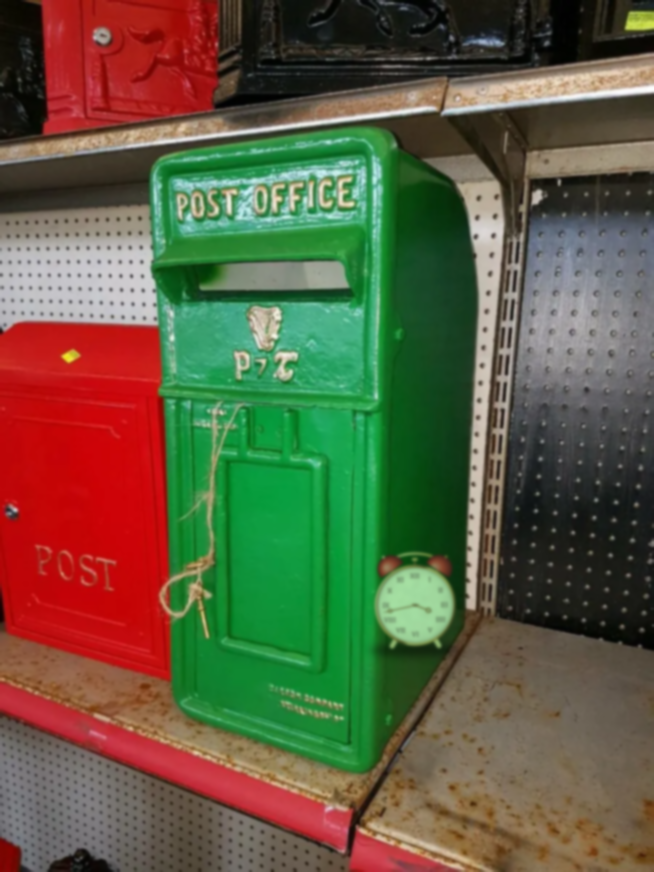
3:43
